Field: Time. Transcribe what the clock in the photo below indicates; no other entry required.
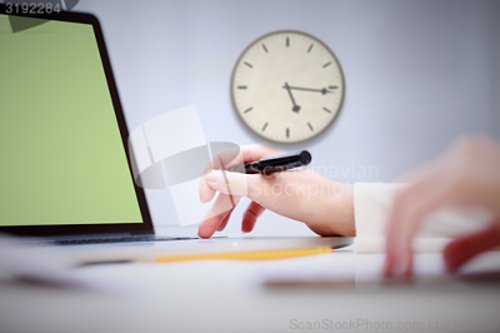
5:16
